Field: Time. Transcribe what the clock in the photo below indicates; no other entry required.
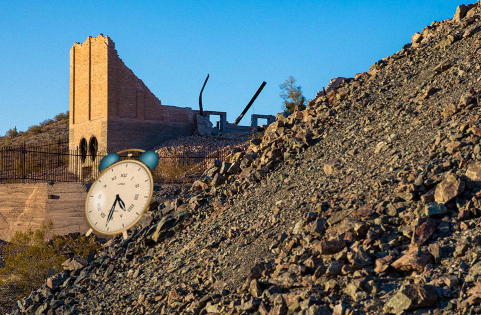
4:31
